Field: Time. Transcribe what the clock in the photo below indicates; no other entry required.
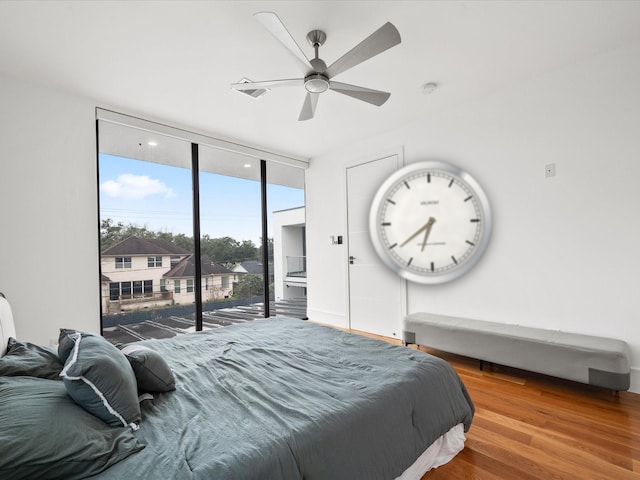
6:39
